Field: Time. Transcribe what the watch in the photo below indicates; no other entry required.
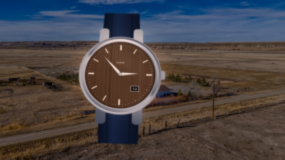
2:53
